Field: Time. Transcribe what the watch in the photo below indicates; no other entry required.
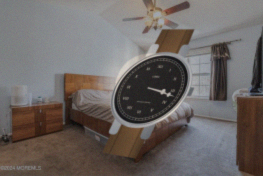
3:17
